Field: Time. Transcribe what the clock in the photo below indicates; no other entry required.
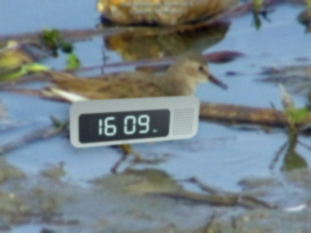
16:09
